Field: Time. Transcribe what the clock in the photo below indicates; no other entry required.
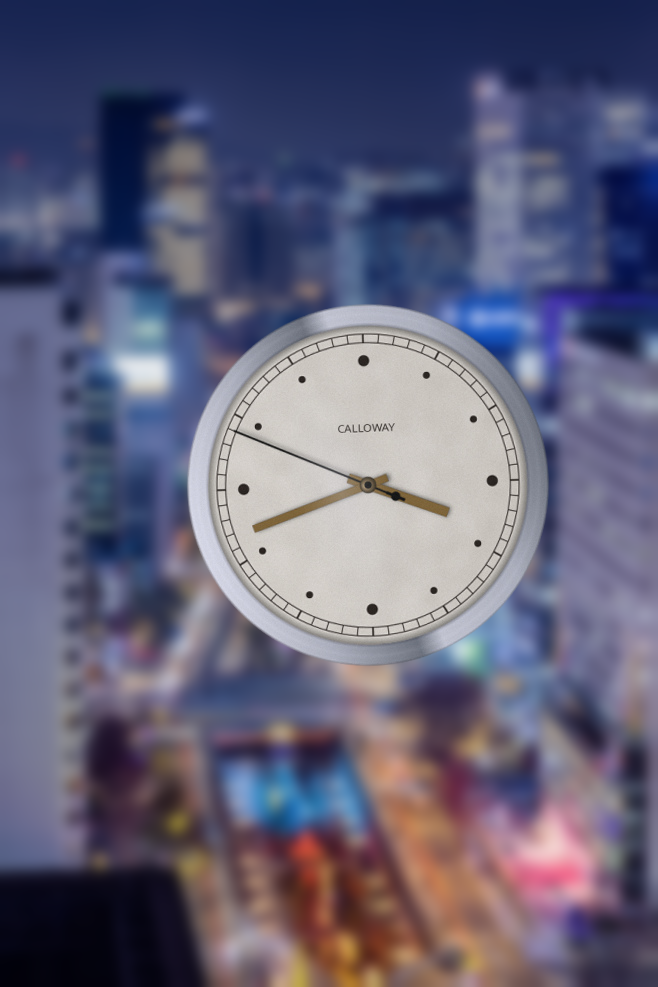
3:41:49
